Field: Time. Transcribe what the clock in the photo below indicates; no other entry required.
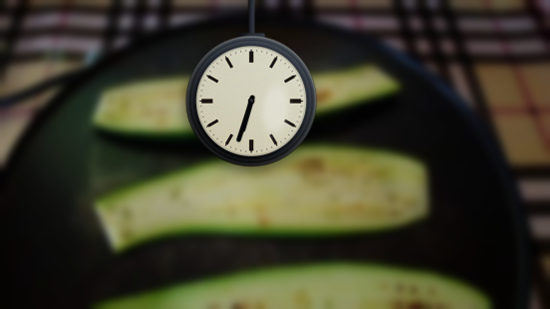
6:33
